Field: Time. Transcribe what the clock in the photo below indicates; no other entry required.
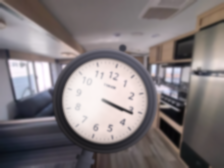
3:16
